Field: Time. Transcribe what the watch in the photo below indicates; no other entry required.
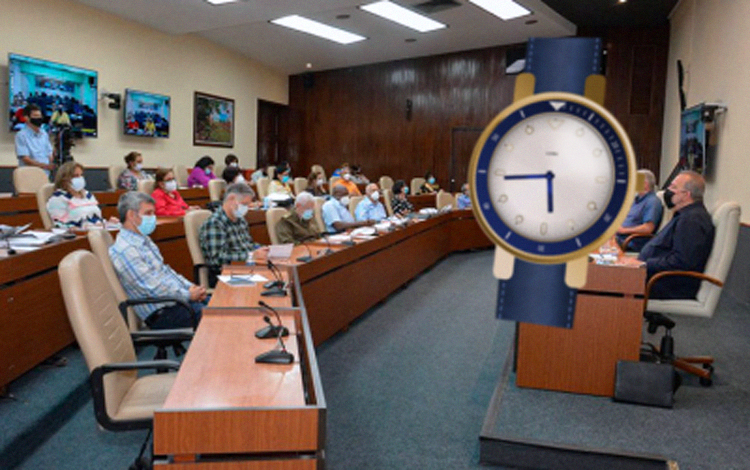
5:44
